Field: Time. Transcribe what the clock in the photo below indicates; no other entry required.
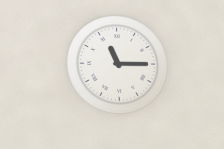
11:15
